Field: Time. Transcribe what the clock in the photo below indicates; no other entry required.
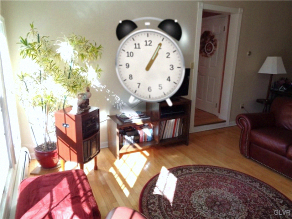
1:05
